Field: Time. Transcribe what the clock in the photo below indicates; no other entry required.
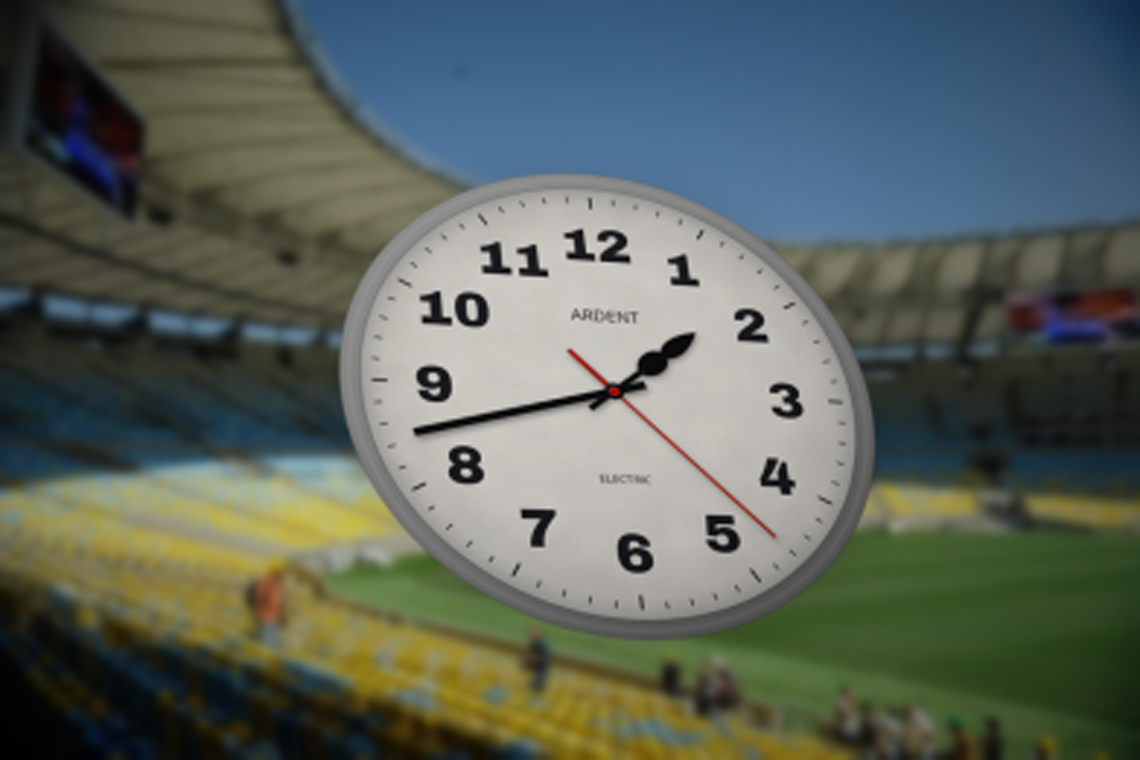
1:42:23
